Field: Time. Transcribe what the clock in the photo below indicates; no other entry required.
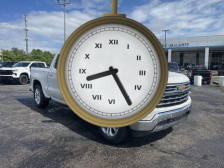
8:25
